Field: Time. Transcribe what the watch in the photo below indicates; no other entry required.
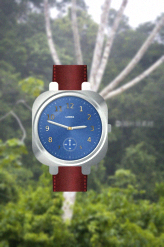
2:48
